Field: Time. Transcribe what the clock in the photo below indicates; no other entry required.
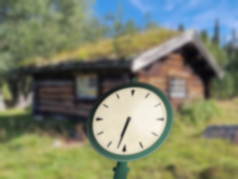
6:32
